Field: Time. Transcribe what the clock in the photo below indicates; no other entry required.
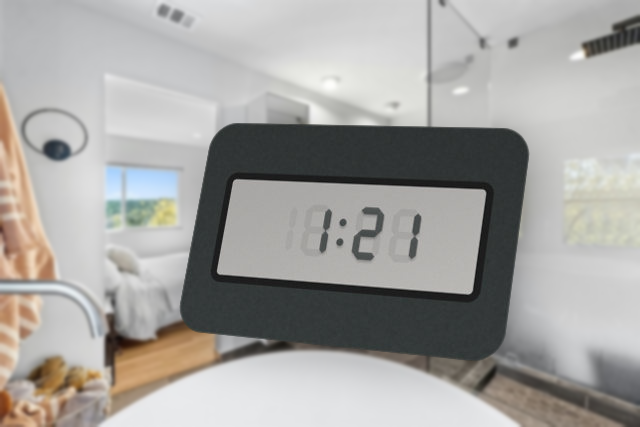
1:21
